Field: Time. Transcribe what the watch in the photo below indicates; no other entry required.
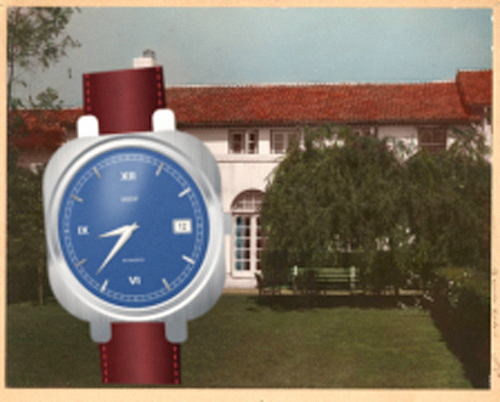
8:37
